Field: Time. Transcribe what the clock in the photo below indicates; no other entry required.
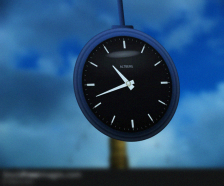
10:42
